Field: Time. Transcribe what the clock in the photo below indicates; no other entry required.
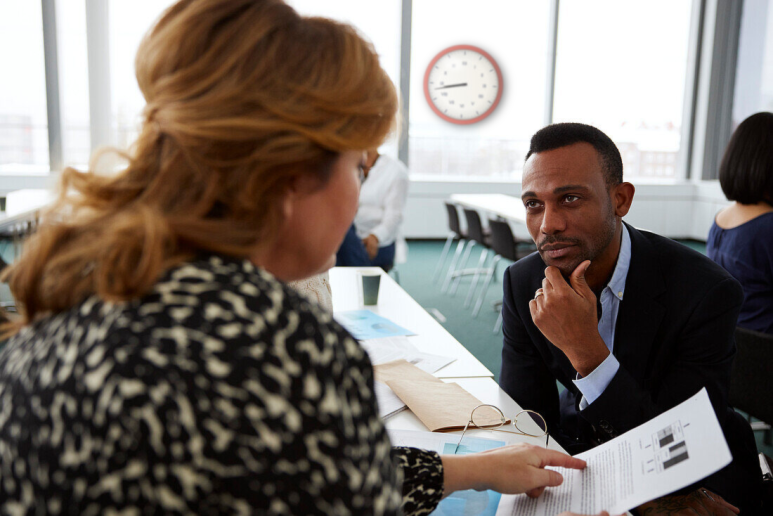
8:43
